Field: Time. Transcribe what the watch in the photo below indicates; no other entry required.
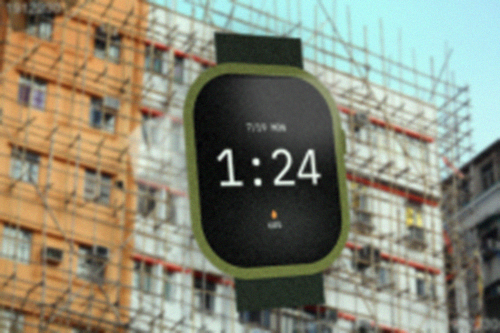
1:24
